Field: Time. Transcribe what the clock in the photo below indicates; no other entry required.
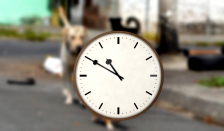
10:50
